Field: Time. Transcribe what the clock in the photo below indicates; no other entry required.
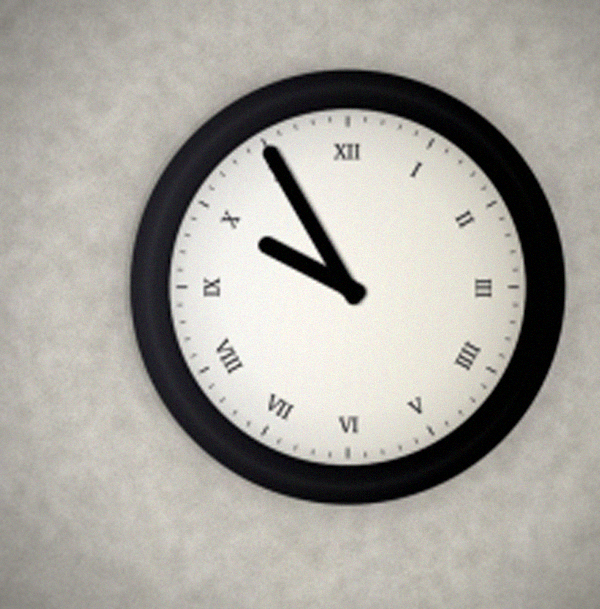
9:55
